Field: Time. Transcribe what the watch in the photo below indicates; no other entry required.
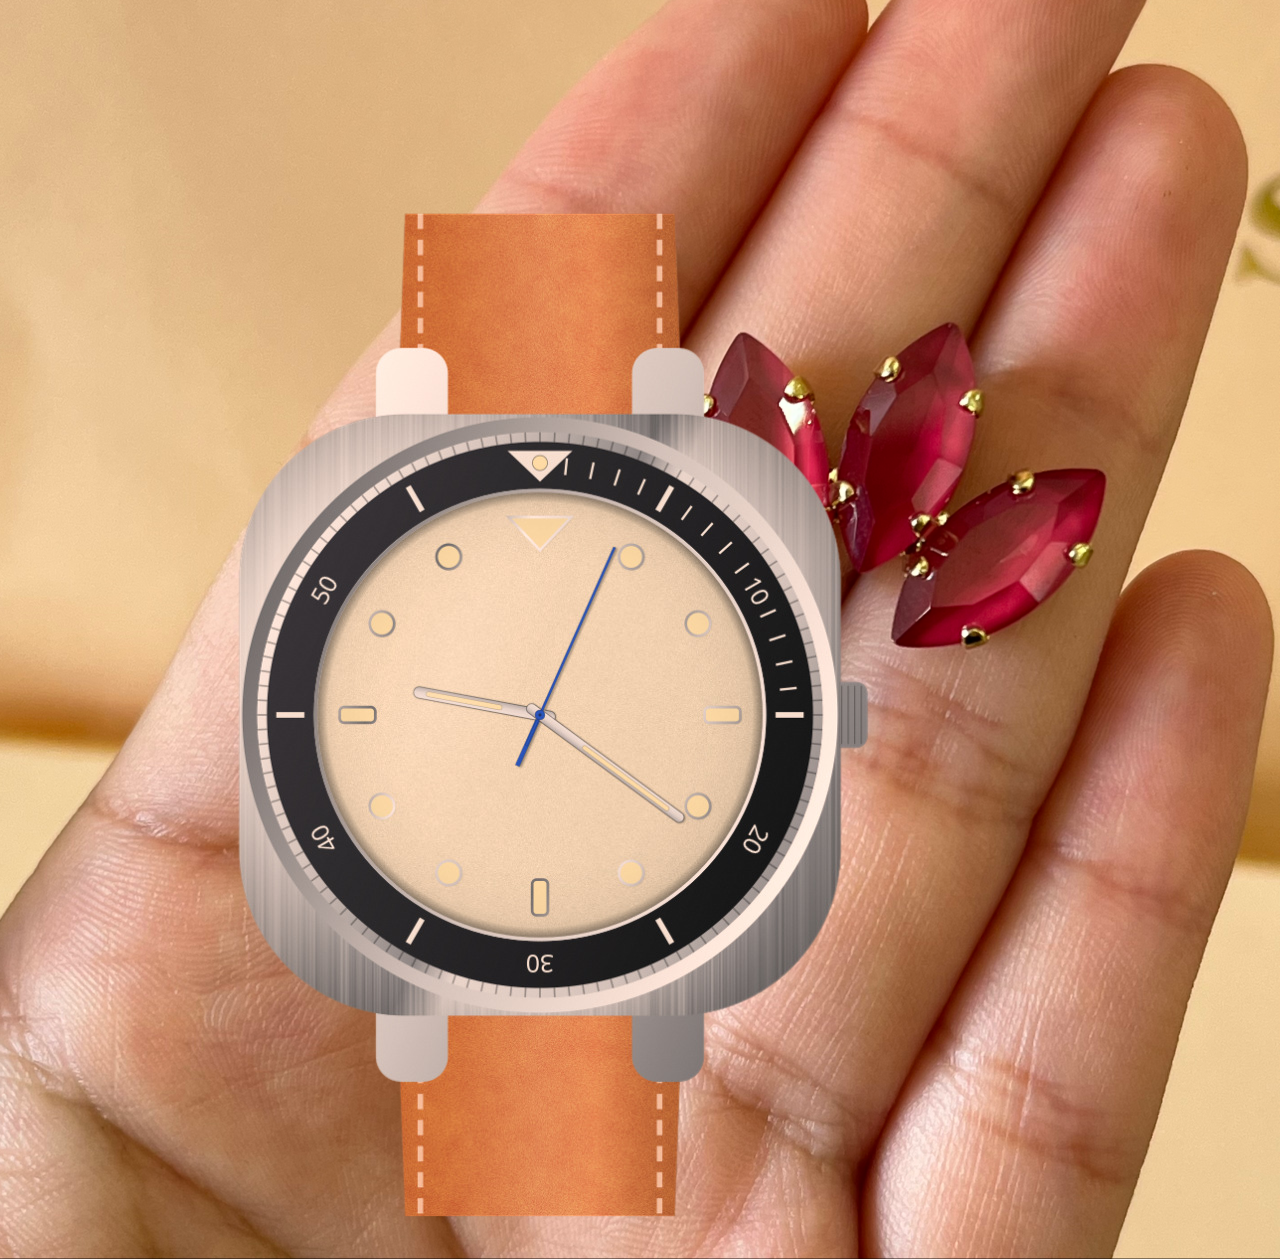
9:21:04
